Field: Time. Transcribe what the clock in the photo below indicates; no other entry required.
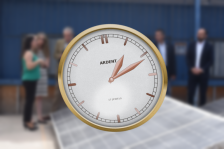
1:11
